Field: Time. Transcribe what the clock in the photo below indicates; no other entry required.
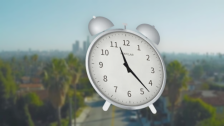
11:23
